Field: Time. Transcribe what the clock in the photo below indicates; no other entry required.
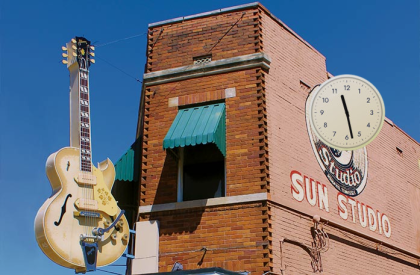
11:28
